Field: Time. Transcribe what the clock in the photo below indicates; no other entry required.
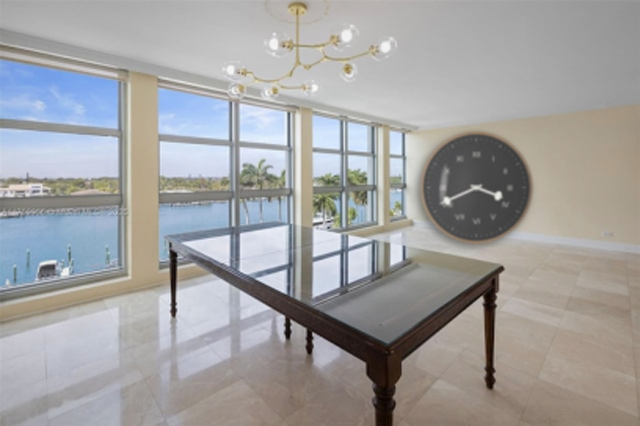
3:41
